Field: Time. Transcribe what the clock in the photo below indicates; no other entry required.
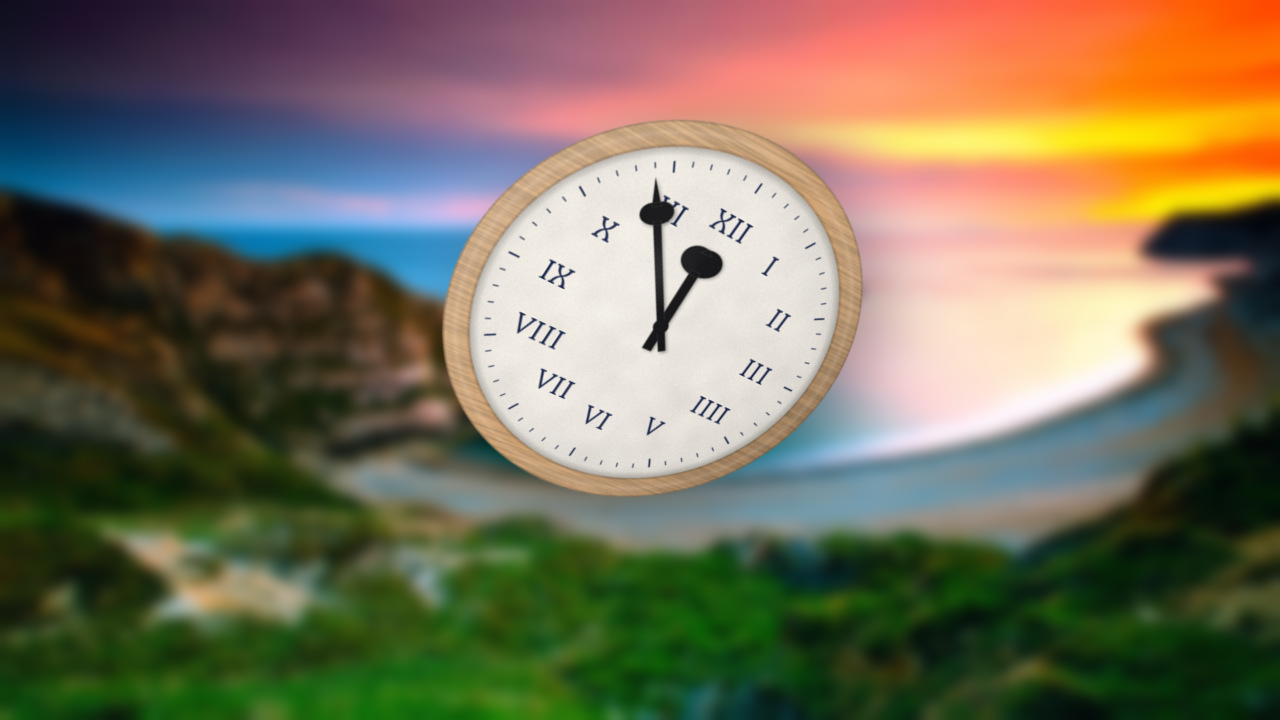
11:54
